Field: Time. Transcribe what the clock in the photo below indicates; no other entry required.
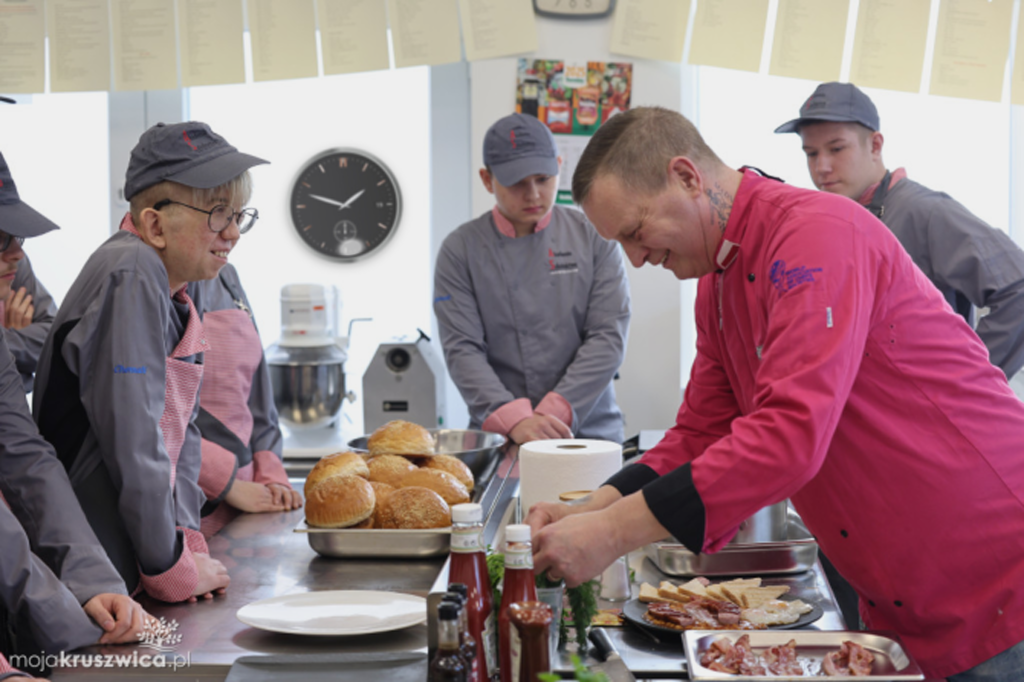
1:48
